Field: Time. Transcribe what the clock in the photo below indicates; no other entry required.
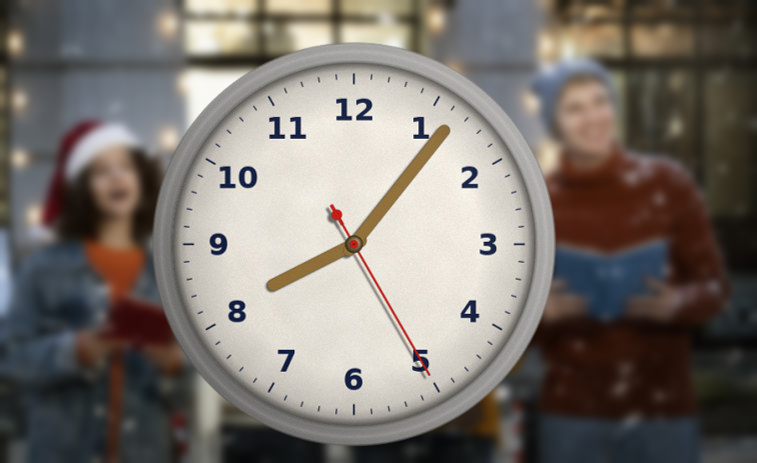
8:06:25
